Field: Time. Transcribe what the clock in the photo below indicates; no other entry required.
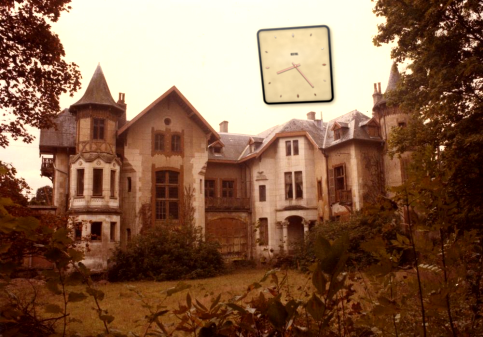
8:24
